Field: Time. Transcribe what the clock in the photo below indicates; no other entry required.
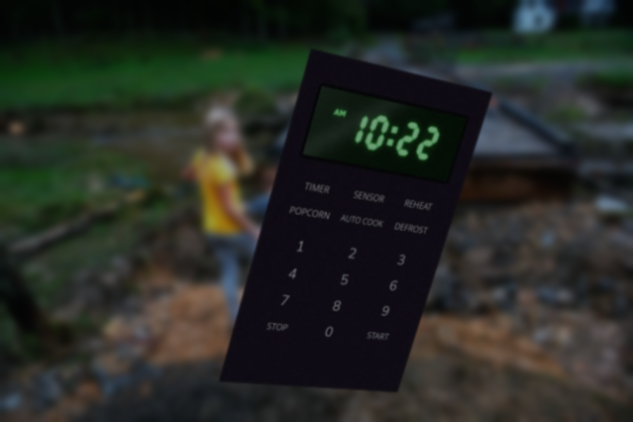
10:22
